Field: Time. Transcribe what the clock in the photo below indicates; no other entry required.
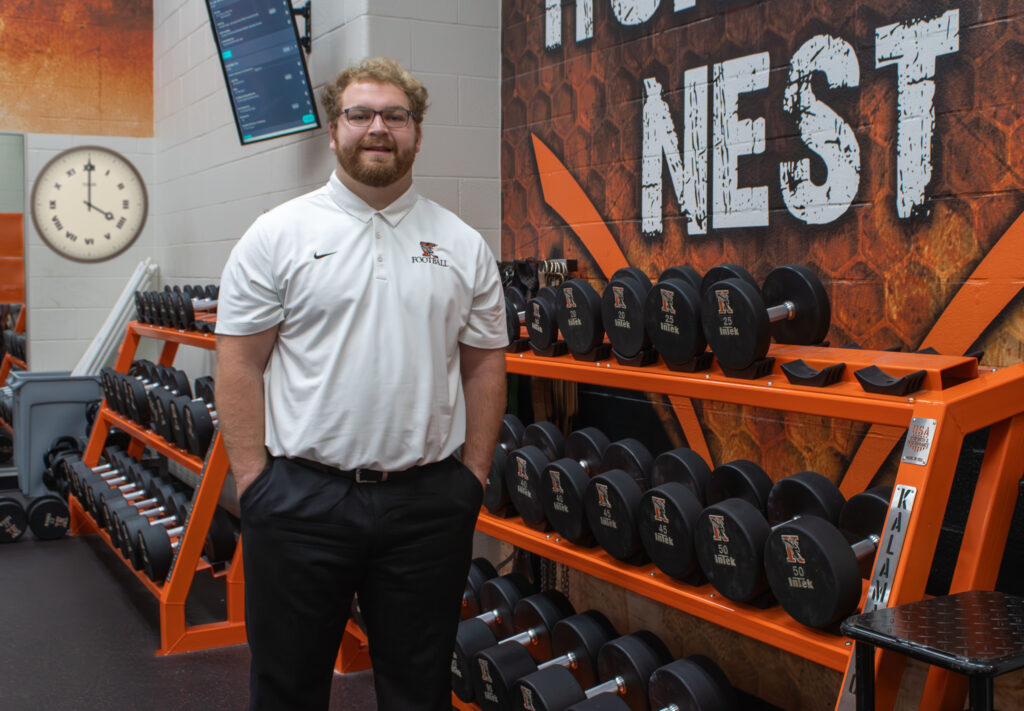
4:00
